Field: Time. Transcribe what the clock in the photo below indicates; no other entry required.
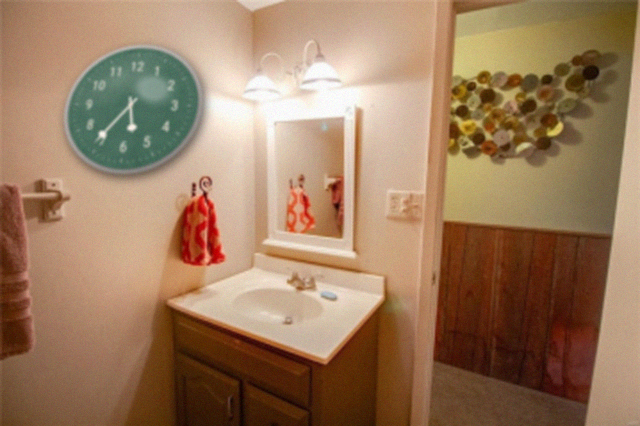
5:36
